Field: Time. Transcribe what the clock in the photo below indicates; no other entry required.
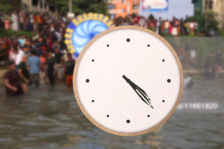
4:23
